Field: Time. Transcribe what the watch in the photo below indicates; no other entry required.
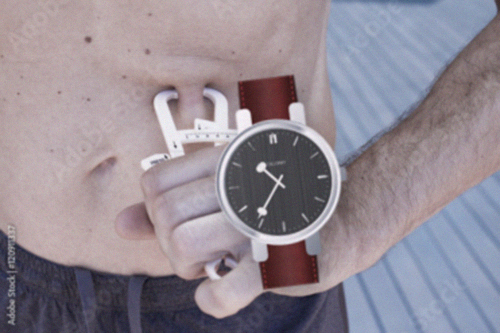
10:36
